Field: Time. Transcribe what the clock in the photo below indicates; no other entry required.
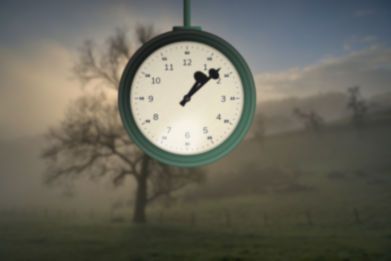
1:08
